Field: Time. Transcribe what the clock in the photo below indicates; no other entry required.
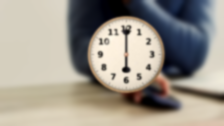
6:00
